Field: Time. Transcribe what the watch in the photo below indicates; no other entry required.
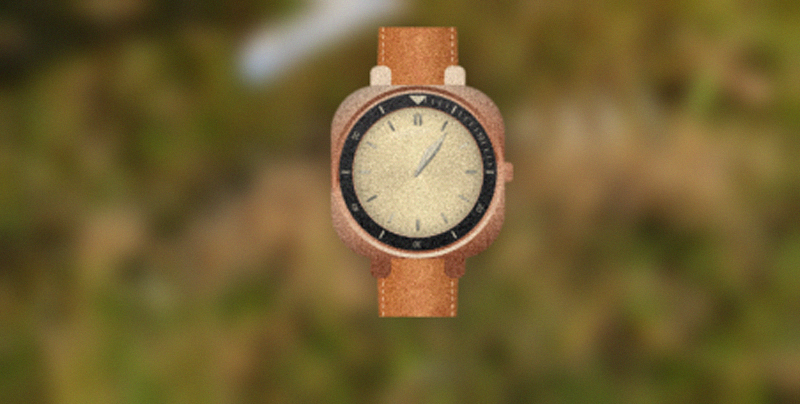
1:06
